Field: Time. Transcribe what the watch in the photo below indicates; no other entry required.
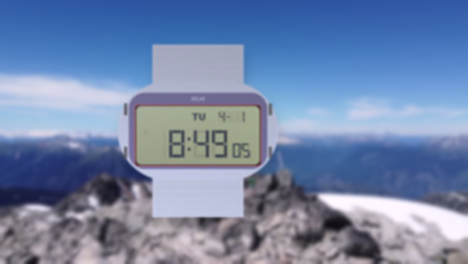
8:49:05
